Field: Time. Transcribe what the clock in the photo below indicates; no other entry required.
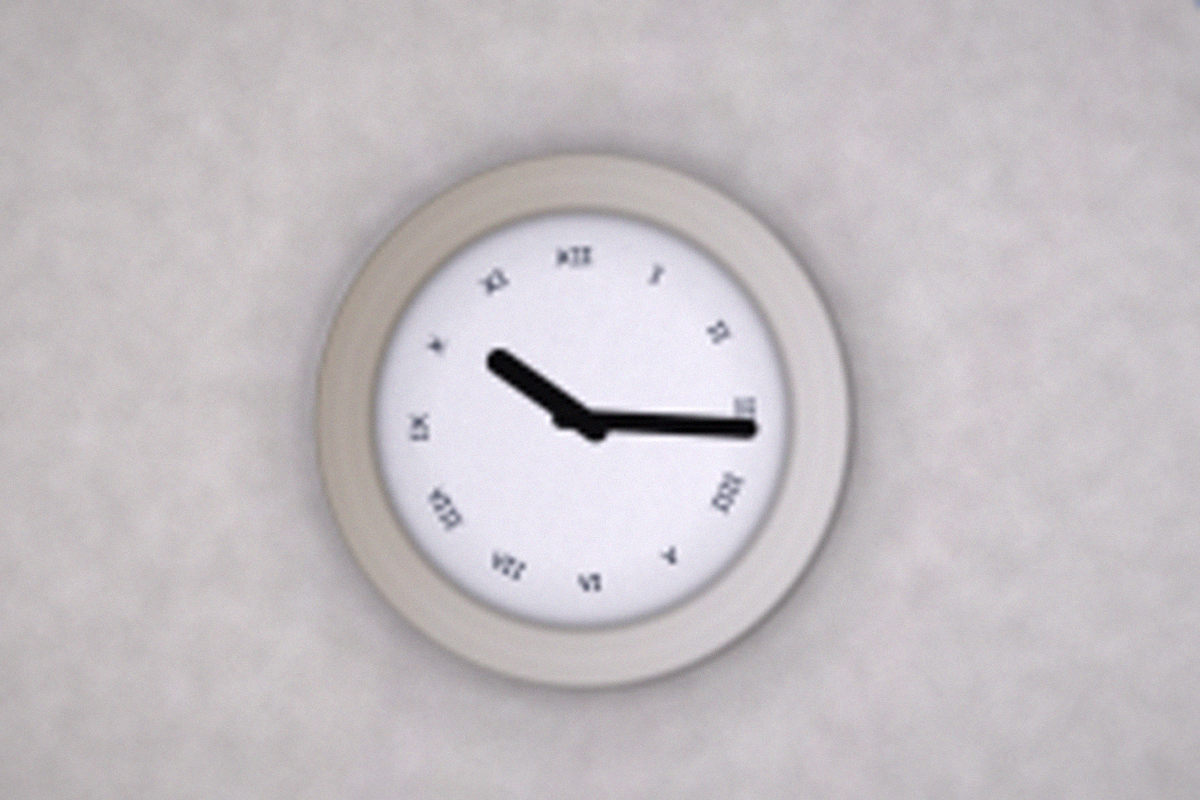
10:16
